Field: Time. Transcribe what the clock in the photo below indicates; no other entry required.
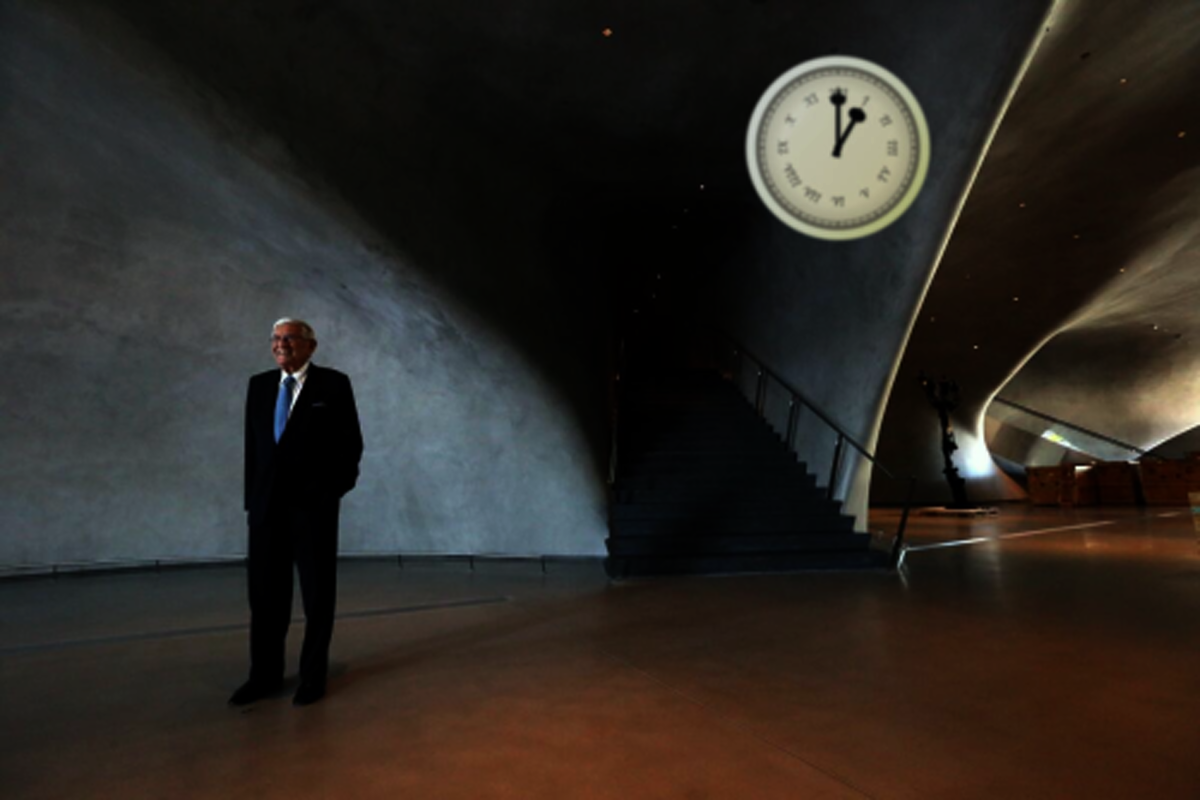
1:00
